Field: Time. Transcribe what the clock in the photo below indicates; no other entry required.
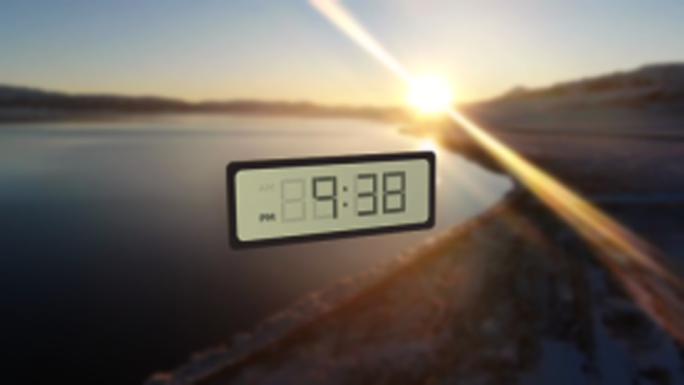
9:38
